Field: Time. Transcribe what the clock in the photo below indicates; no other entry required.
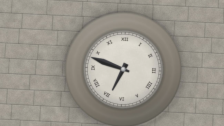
6:48
